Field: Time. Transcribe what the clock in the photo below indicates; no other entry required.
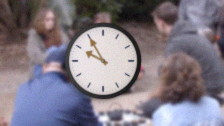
9:55
